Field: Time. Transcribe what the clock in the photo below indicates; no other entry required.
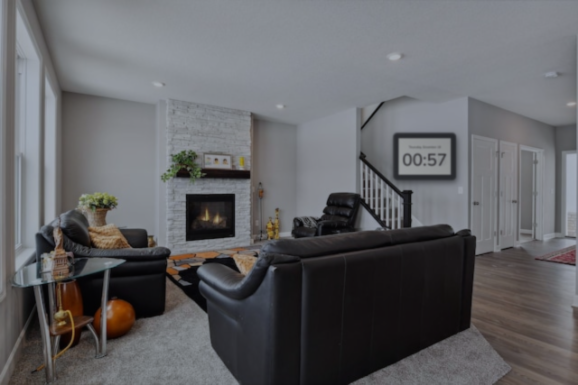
0:57
